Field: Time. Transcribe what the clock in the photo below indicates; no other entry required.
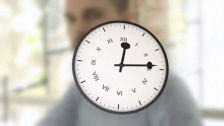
12:14
